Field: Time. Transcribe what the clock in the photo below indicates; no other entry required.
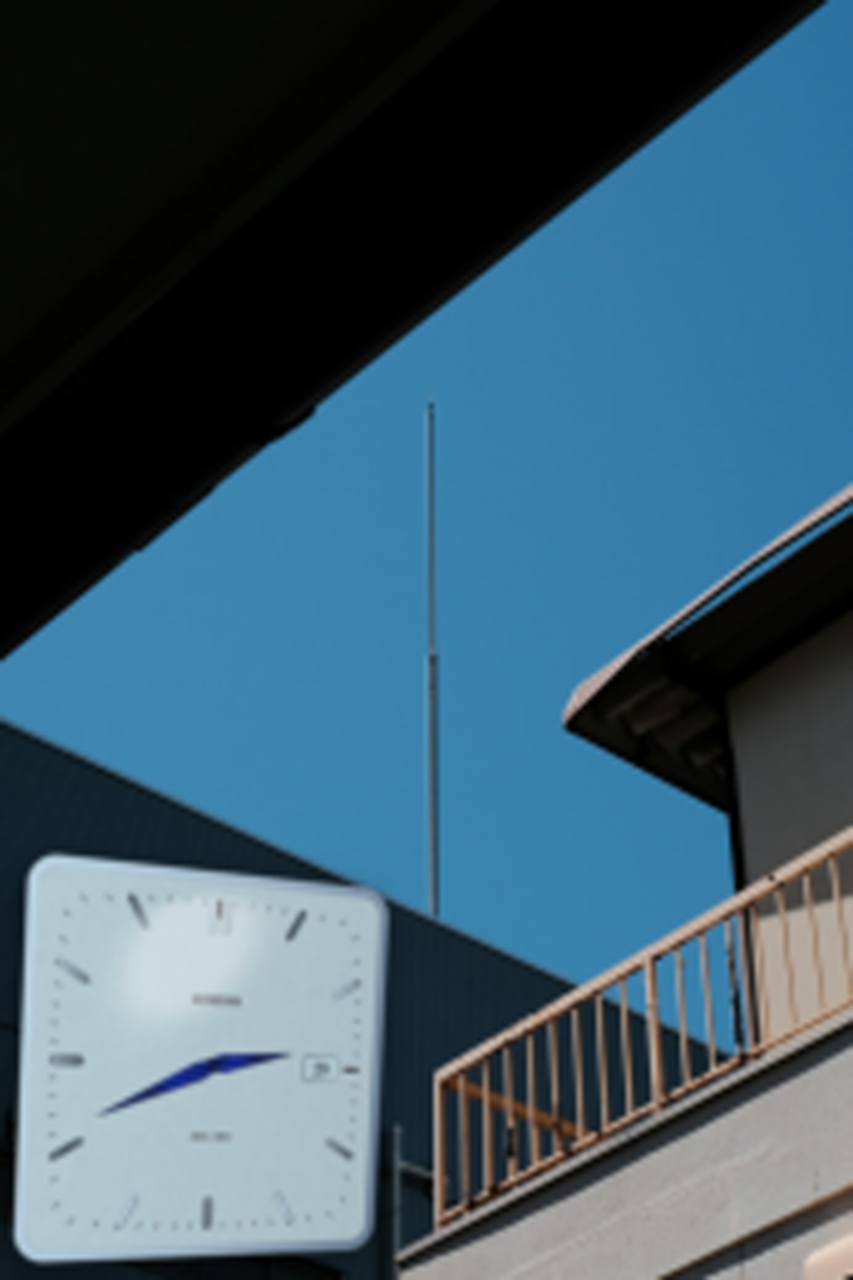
2:41
